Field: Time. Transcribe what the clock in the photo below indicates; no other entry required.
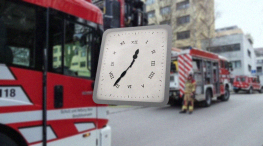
12:36
